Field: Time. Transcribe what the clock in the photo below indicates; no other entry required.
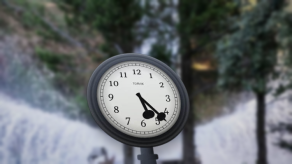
5:23
